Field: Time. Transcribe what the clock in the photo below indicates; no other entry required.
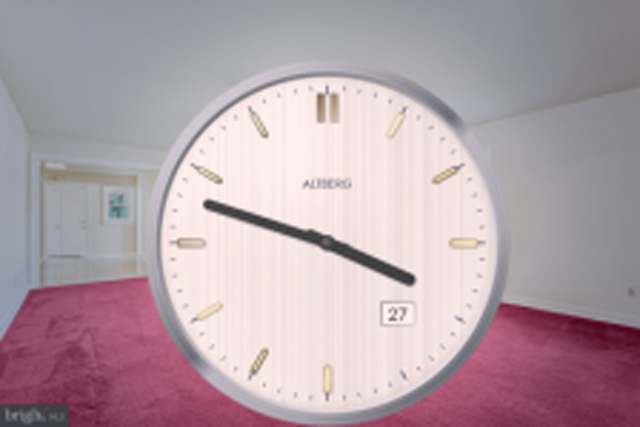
3:48
